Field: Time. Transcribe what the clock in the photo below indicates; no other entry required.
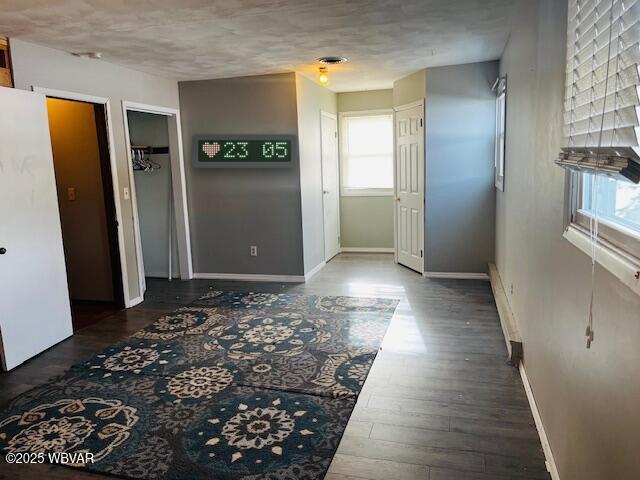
23:05
